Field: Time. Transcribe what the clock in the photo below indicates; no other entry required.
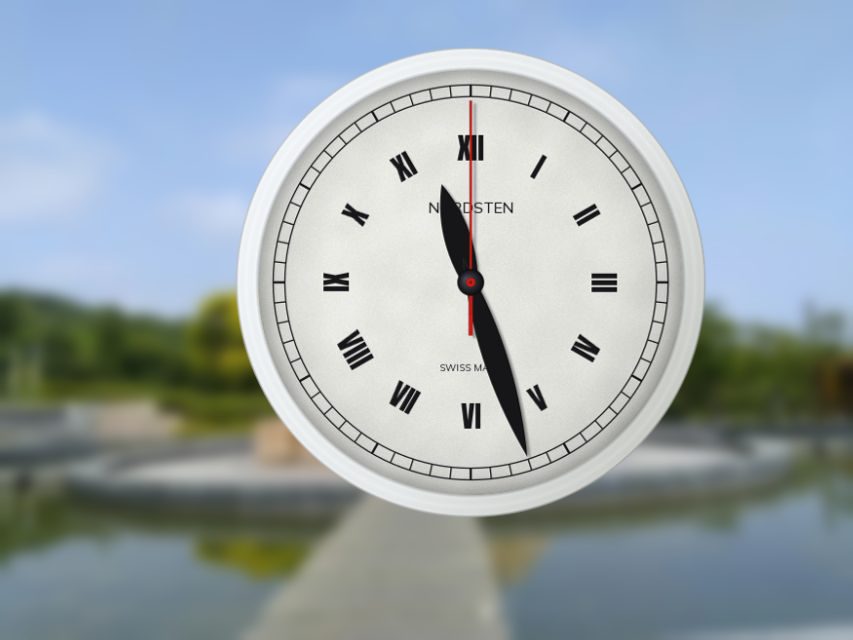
11:27:00
